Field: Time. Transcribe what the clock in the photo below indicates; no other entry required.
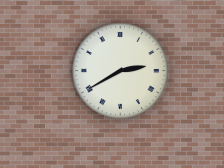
2:40
